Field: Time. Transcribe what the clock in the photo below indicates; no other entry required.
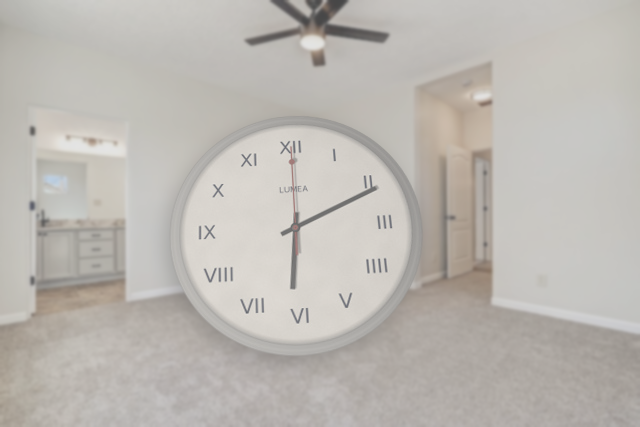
6:11:00
